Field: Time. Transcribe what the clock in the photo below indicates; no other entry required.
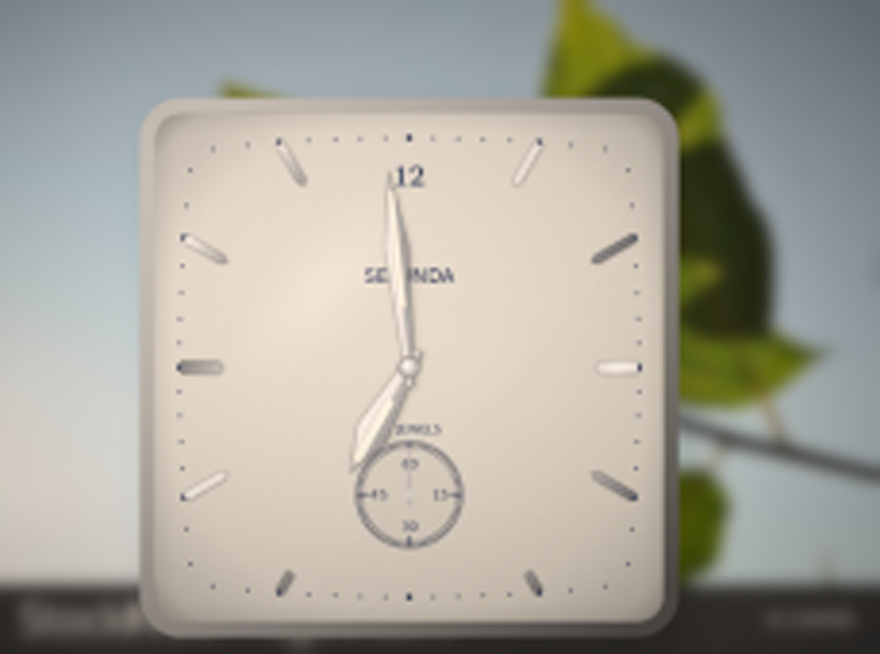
6:59
